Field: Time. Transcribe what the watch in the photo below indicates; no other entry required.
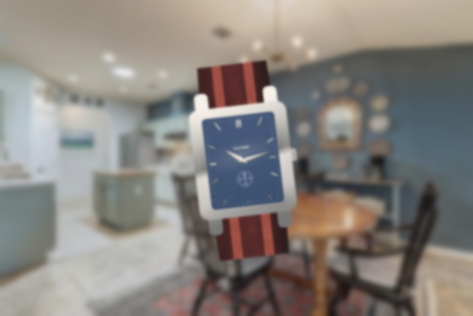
10:13
